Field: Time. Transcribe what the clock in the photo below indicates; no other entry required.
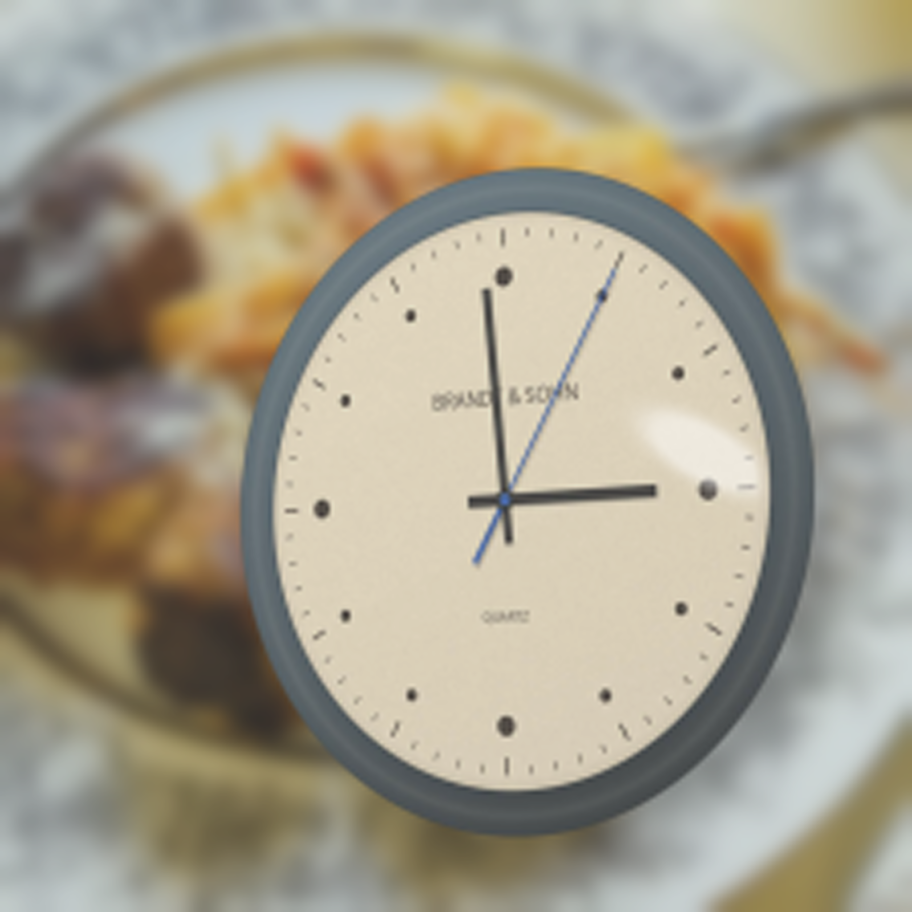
2:59:05
